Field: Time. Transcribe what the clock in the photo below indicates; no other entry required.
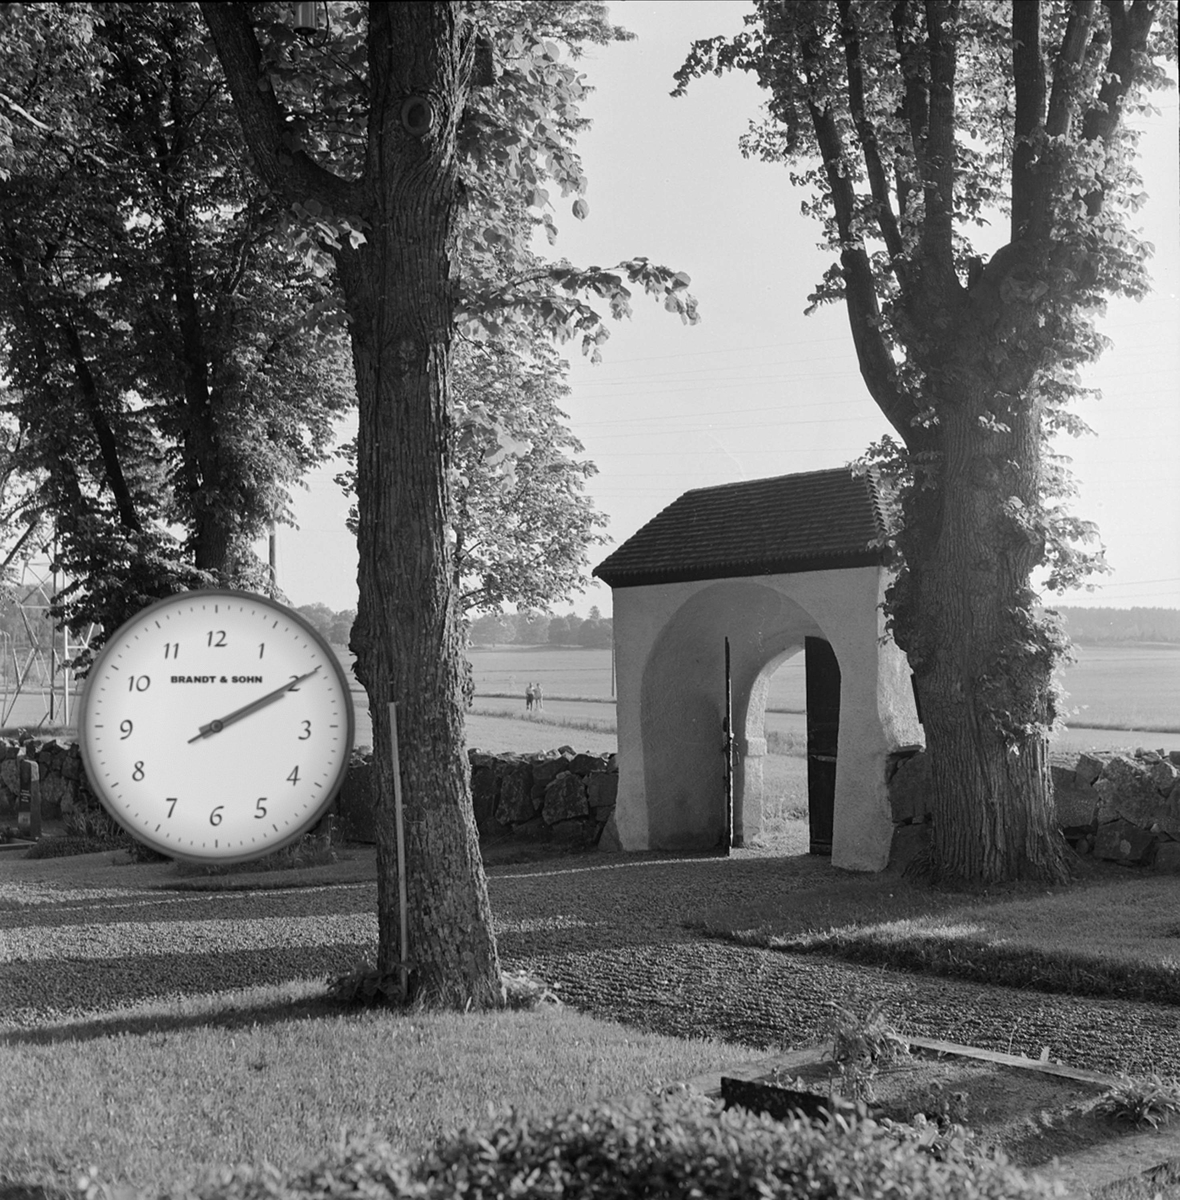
2:10:10
